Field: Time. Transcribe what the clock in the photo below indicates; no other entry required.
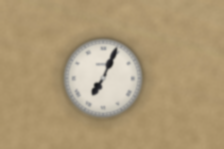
7:04
